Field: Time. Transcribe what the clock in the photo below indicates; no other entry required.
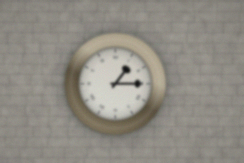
1:15
